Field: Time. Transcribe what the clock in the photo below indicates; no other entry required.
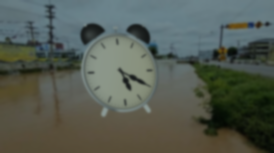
5:20
